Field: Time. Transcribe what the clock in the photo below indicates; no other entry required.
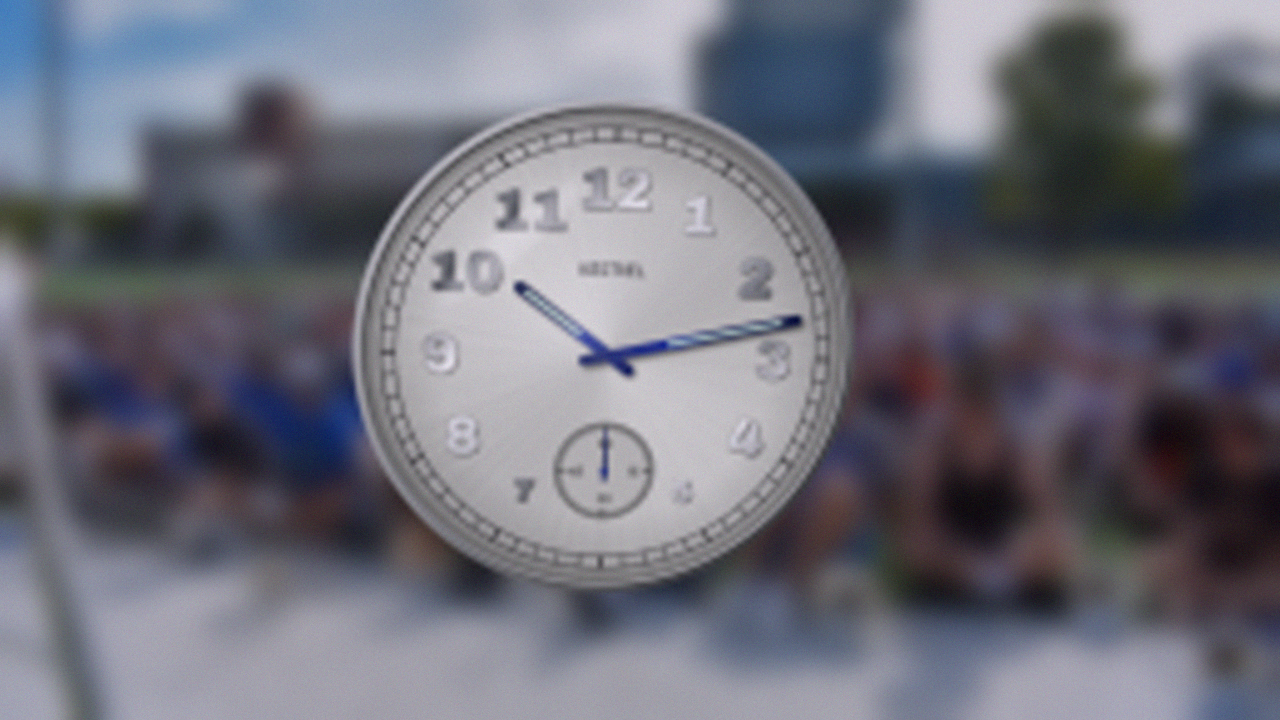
10:13
